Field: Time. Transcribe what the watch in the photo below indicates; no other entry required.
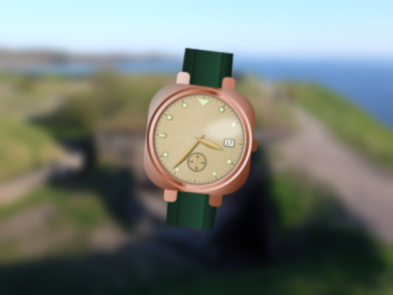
3:36
